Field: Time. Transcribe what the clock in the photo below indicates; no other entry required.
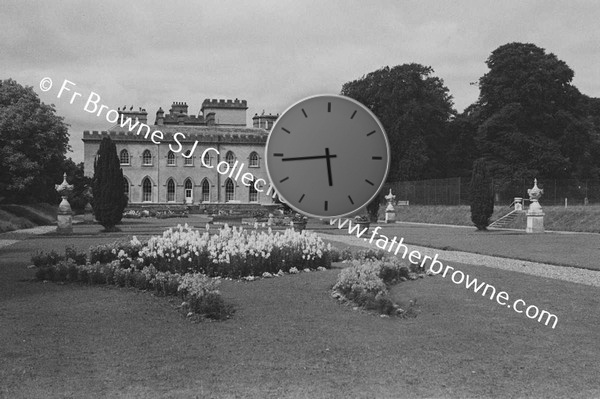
5:44
